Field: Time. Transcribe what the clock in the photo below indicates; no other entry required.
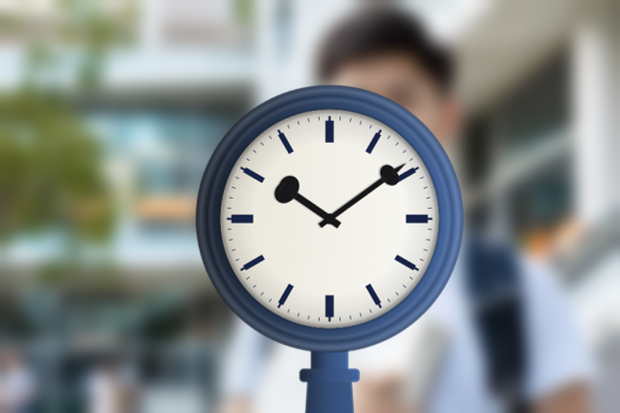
10:09
